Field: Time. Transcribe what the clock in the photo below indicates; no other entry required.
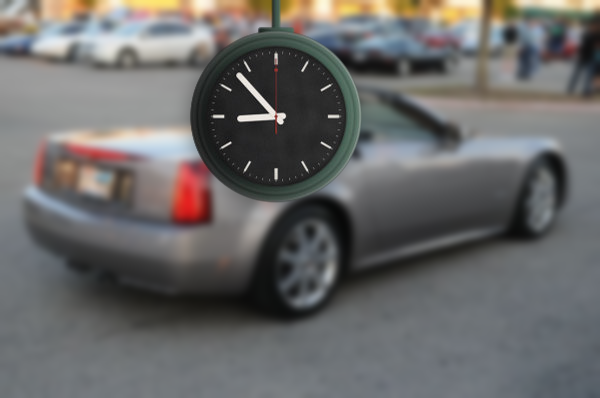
8:53:00
